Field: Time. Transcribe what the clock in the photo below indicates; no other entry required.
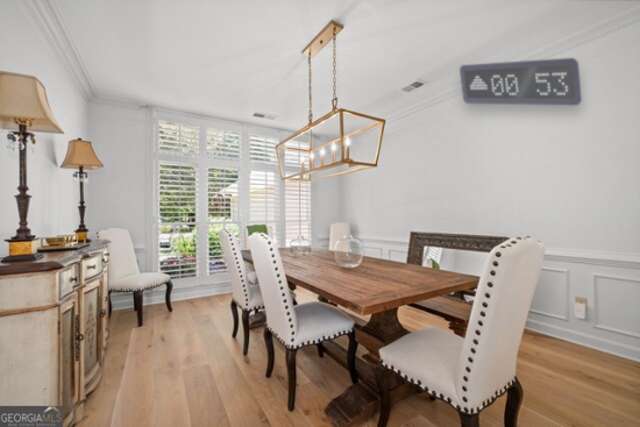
0:53
